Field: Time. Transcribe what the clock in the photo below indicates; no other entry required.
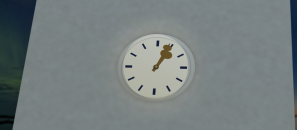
1:04
